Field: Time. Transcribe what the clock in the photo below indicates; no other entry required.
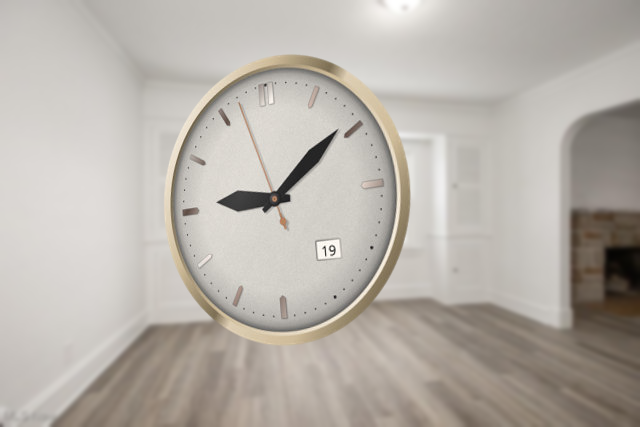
9:08:57
